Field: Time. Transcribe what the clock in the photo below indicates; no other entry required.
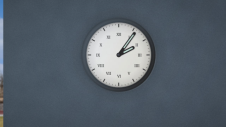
2:06
